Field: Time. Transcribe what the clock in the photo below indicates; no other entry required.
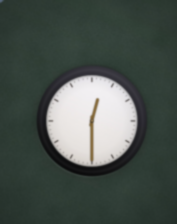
12:30
